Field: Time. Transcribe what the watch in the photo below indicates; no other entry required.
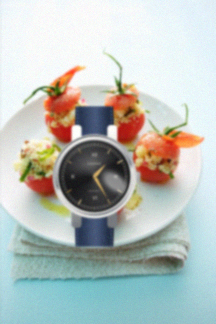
1:25
